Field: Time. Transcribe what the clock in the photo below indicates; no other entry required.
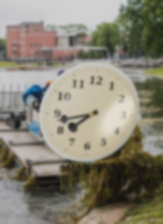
7:43
